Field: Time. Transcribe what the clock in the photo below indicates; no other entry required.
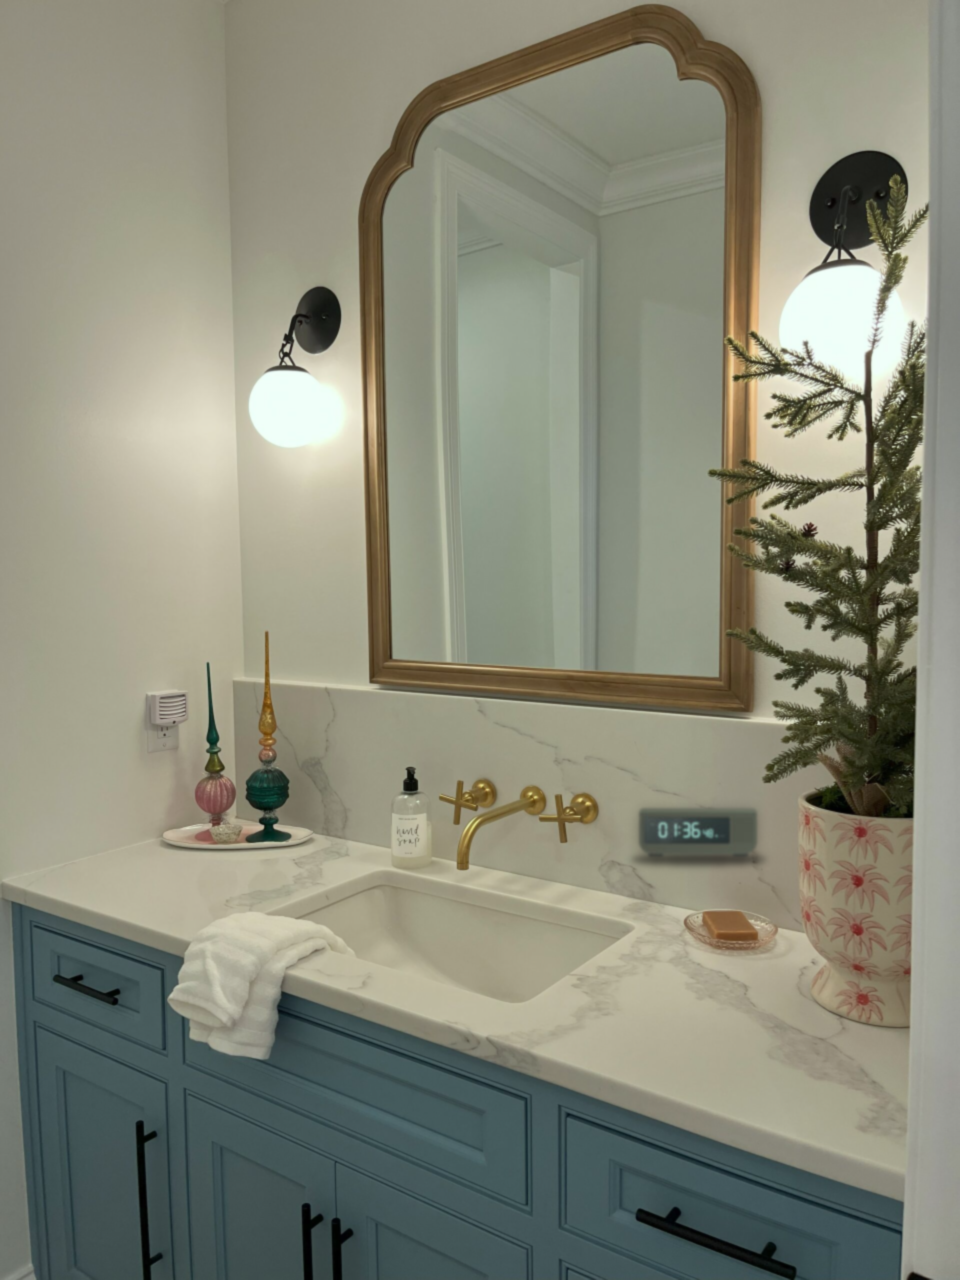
1:36
